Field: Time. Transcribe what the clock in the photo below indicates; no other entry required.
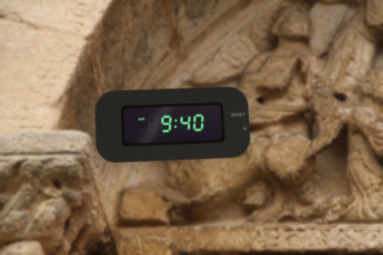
9:40
